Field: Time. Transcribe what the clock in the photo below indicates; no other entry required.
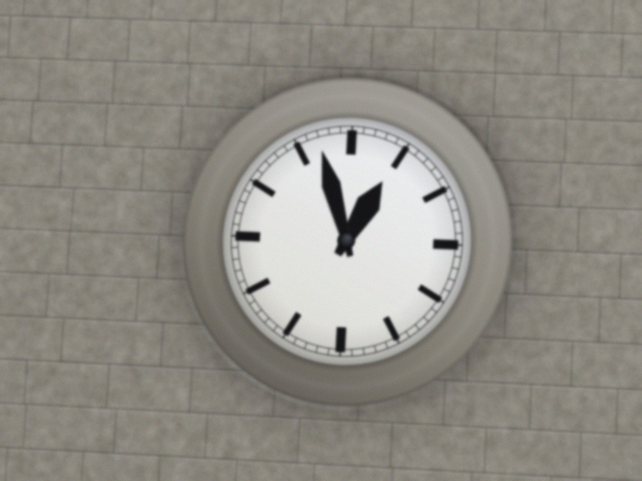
12:57
